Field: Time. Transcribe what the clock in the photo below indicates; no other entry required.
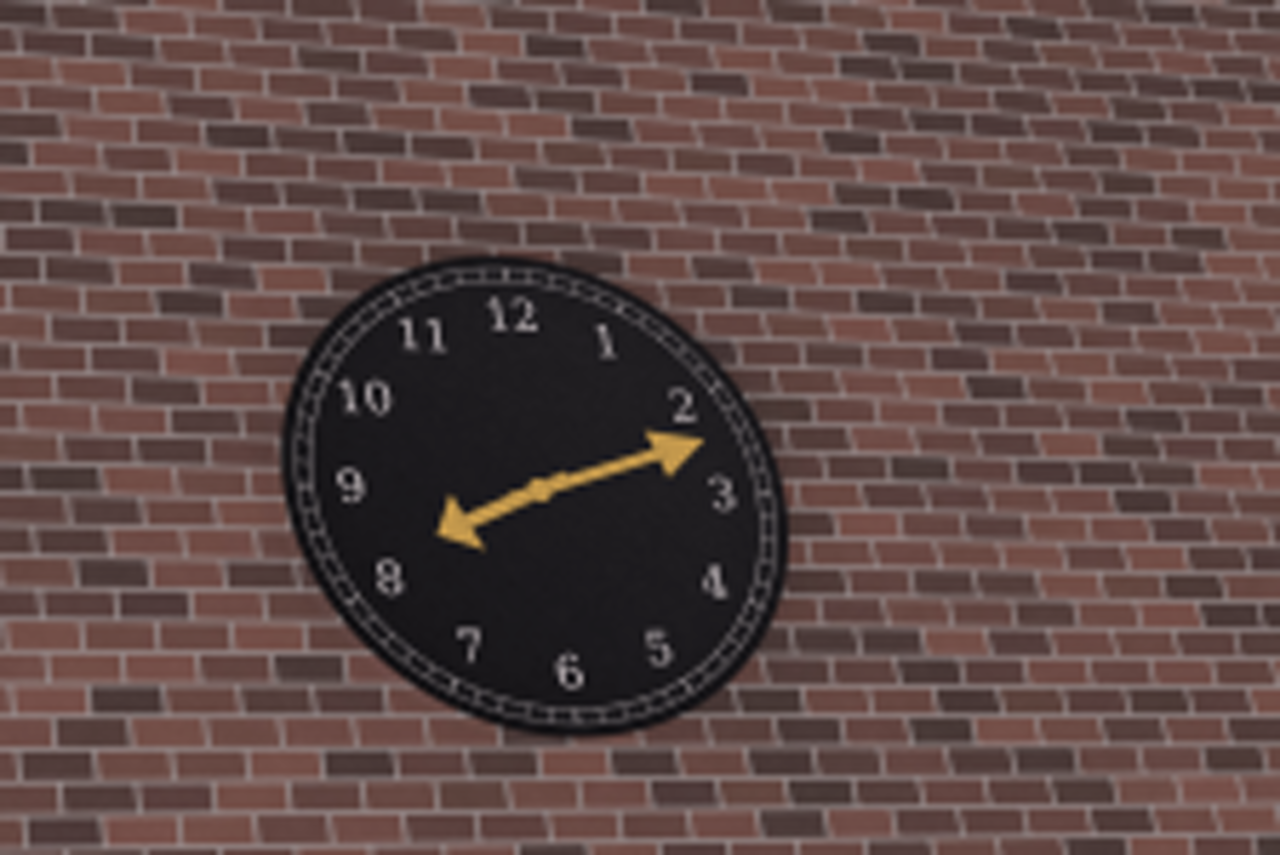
8:12
